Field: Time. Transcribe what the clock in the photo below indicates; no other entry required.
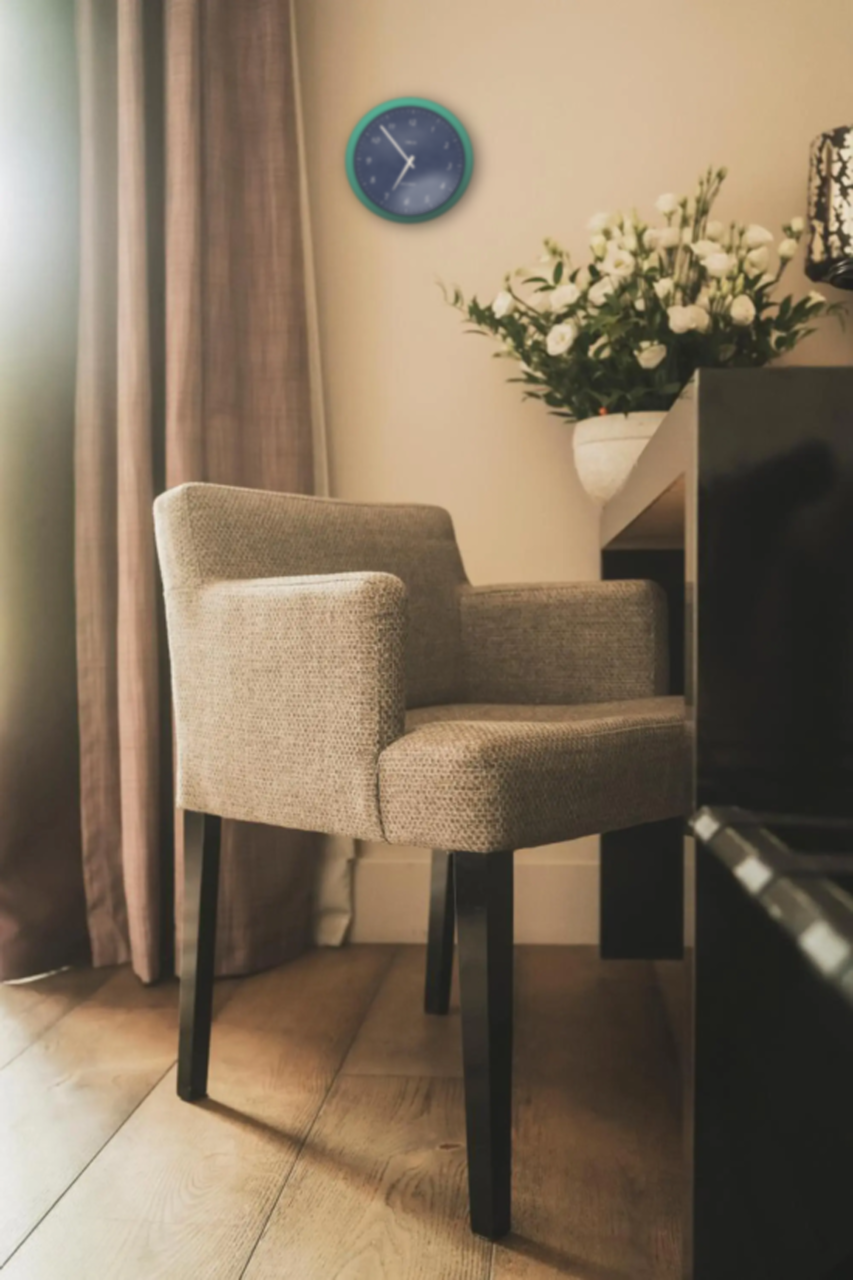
6:53
